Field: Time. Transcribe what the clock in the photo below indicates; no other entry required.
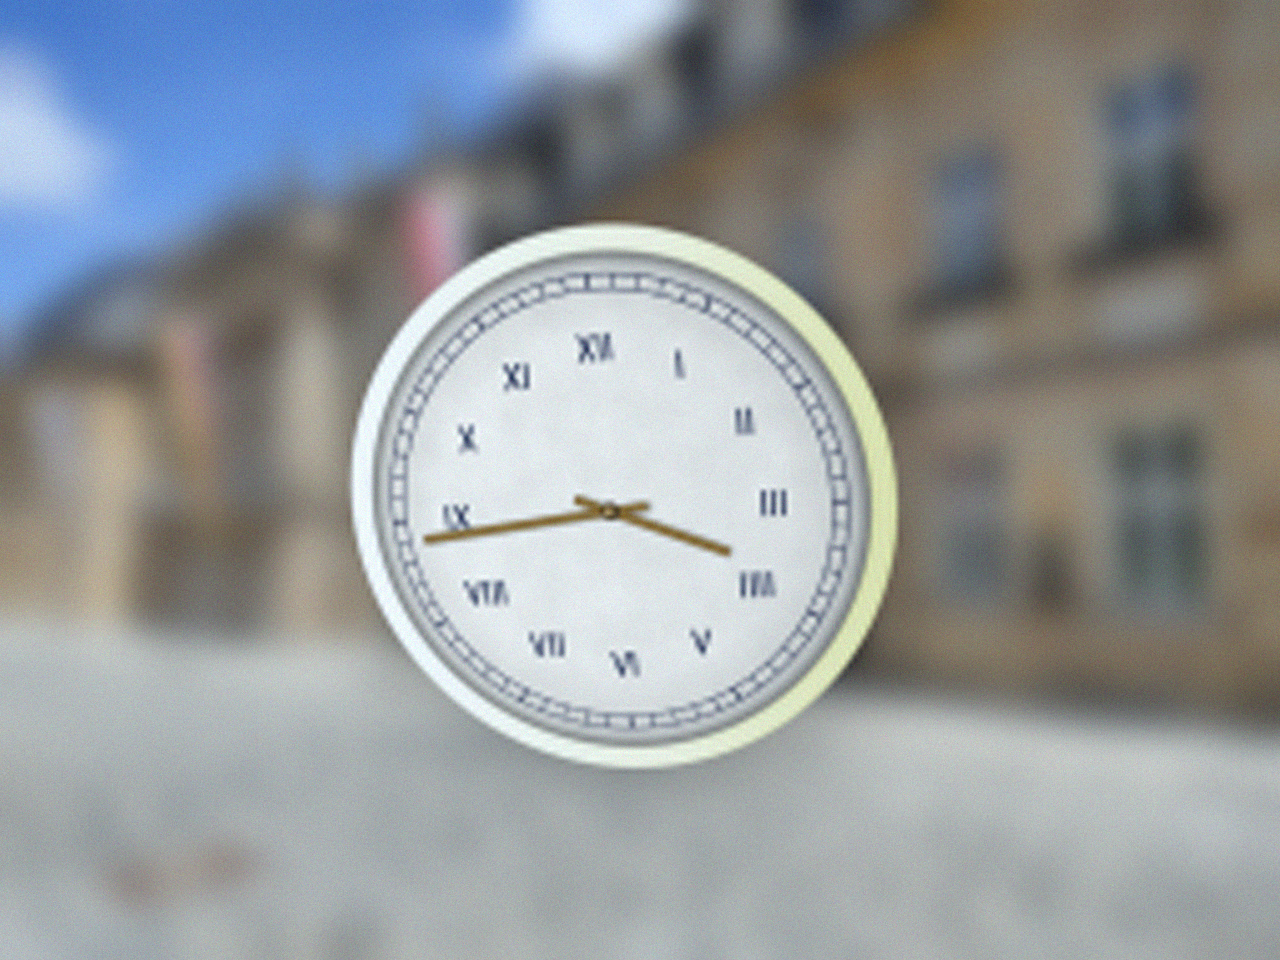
3:44
